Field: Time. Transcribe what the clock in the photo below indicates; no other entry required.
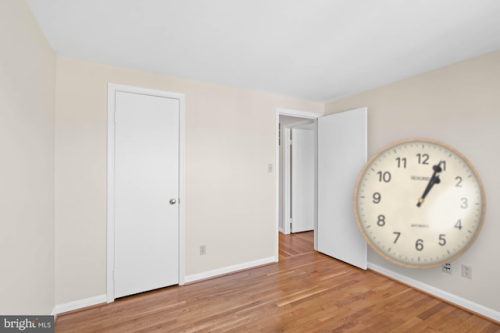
1:04
